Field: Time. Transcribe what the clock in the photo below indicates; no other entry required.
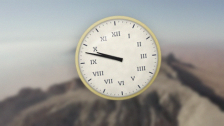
9:48
